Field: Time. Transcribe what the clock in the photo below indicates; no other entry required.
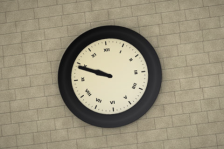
9:49
